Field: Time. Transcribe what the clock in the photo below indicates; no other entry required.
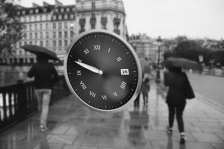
9:49
